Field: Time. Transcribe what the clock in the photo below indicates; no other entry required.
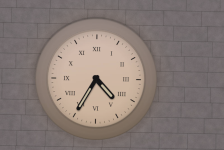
4:35
